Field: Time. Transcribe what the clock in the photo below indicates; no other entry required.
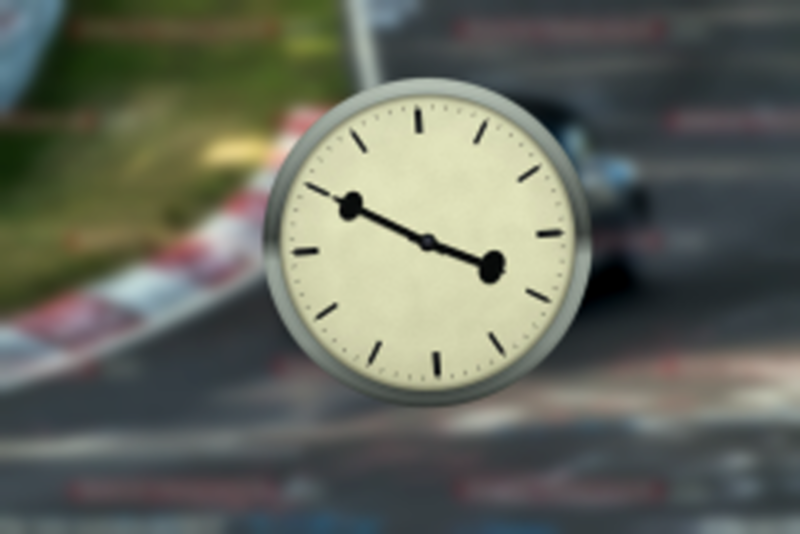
3:50
